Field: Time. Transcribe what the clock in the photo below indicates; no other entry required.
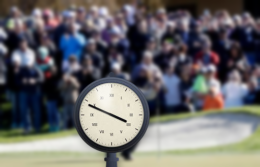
3:49
